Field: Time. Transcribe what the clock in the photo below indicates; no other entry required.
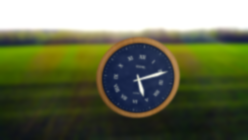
5:11
